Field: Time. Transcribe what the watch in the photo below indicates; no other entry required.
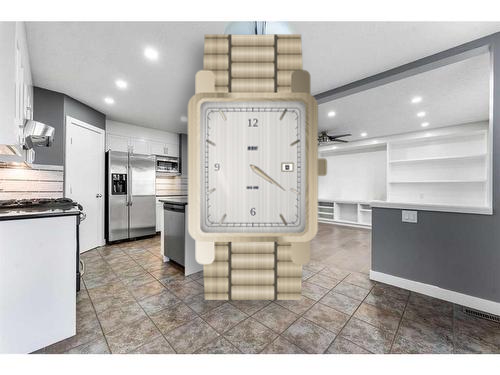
4:21
